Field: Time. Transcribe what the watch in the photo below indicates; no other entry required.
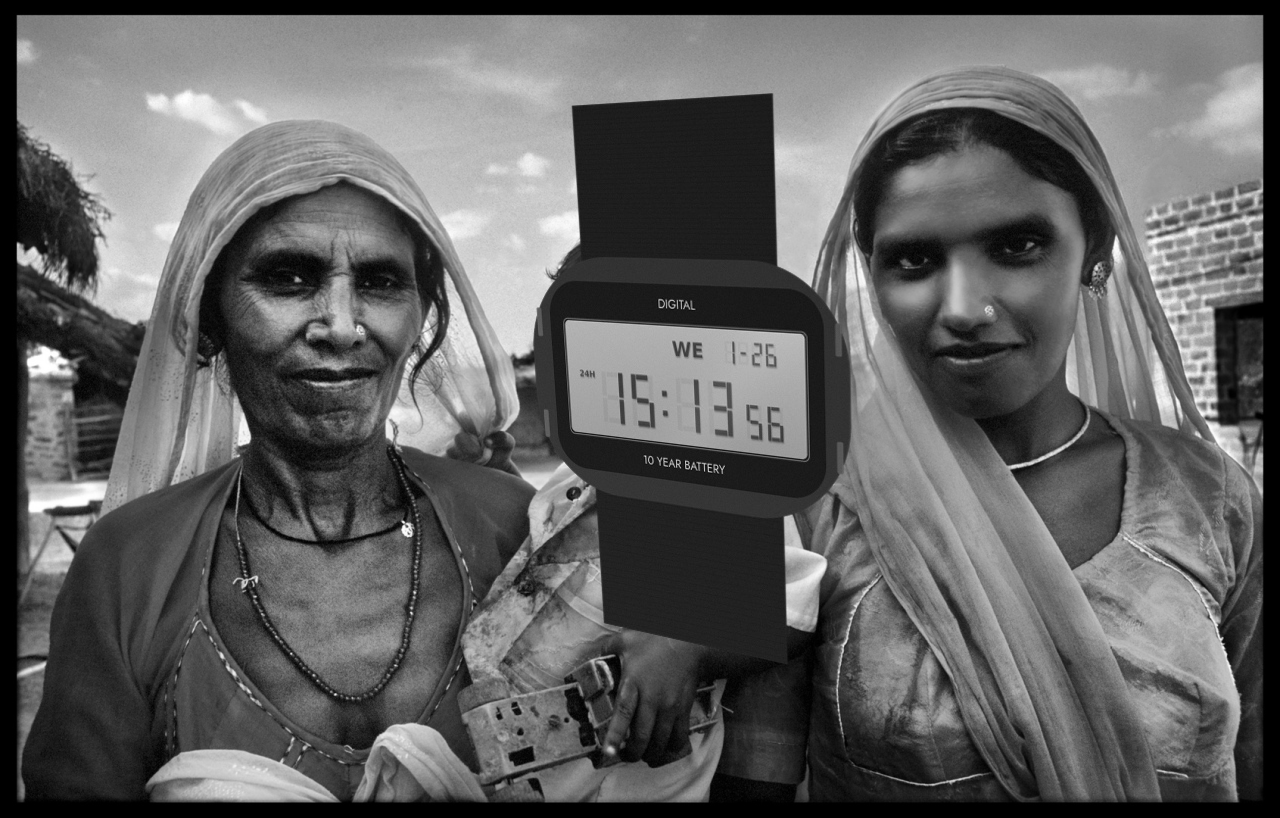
15:13:56
